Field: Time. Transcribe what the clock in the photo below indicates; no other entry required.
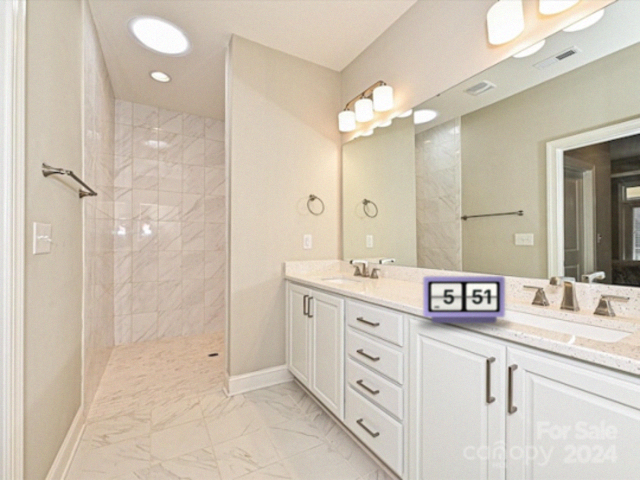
5:51
